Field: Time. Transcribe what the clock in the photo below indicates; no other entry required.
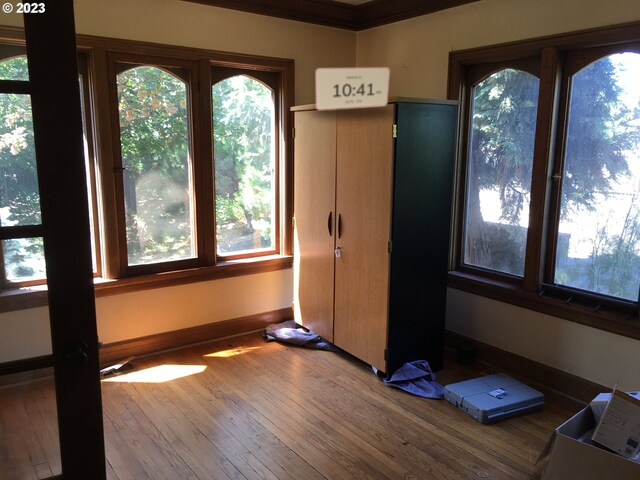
10:41
